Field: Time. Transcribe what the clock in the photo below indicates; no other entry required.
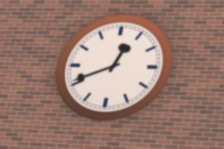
12:41
